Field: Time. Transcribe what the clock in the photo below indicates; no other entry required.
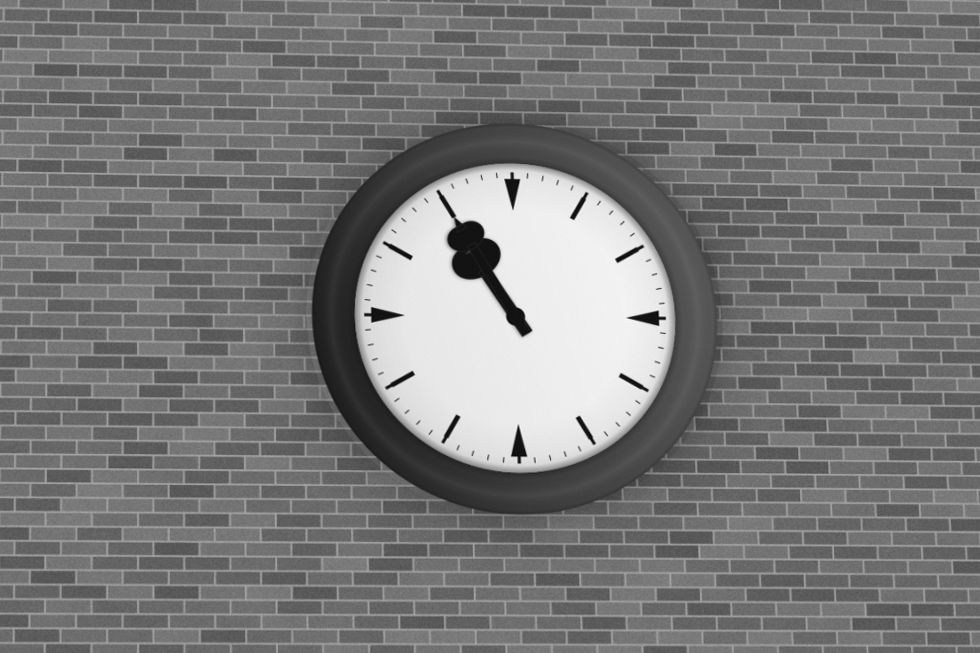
10:55
